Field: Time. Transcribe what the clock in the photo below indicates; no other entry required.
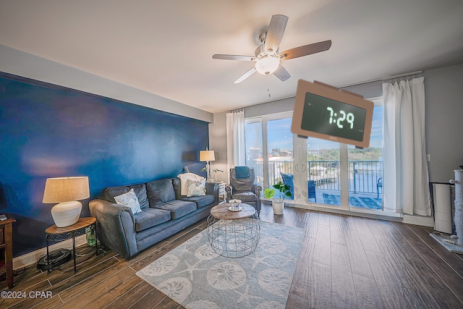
7:29
